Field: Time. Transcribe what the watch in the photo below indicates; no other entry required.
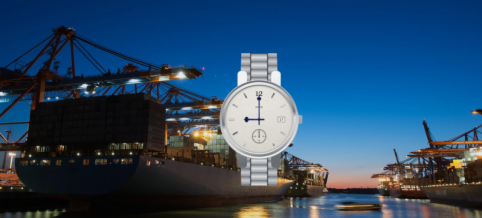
9:00
